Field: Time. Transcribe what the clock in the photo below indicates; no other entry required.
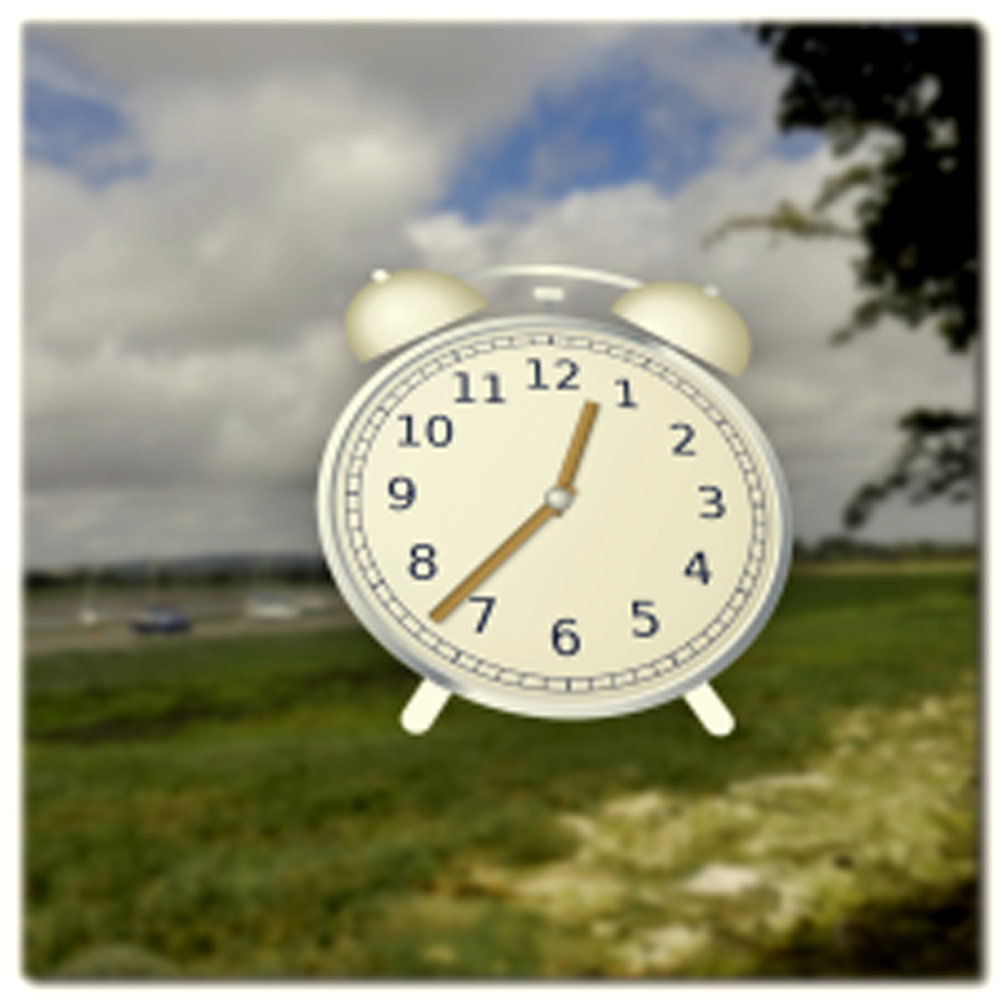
12:37
